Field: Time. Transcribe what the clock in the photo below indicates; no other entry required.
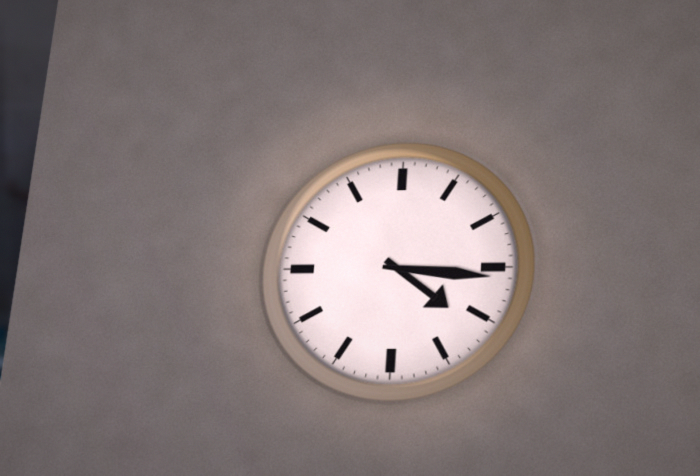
4:16
